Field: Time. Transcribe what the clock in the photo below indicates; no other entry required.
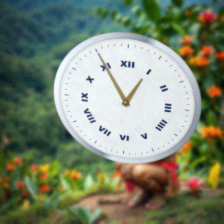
12:55
